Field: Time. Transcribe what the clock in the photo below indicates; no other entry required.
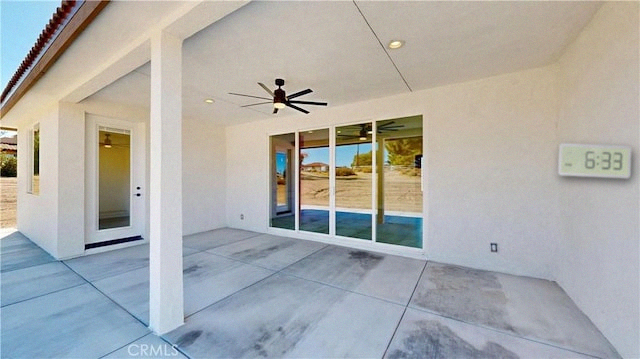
6:33
